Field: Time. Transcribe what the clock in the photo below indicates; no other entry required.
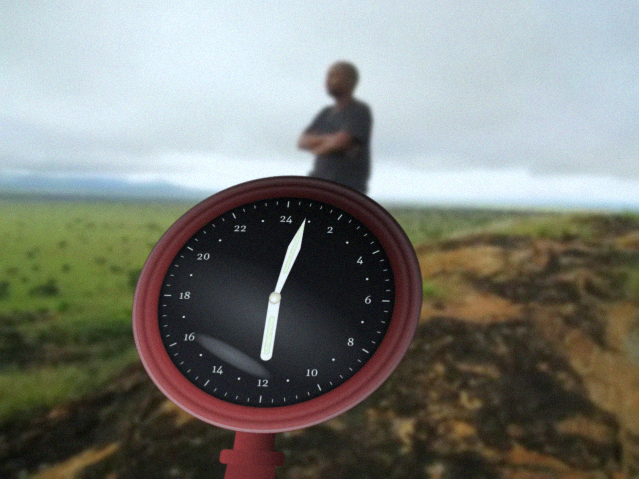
12:02
